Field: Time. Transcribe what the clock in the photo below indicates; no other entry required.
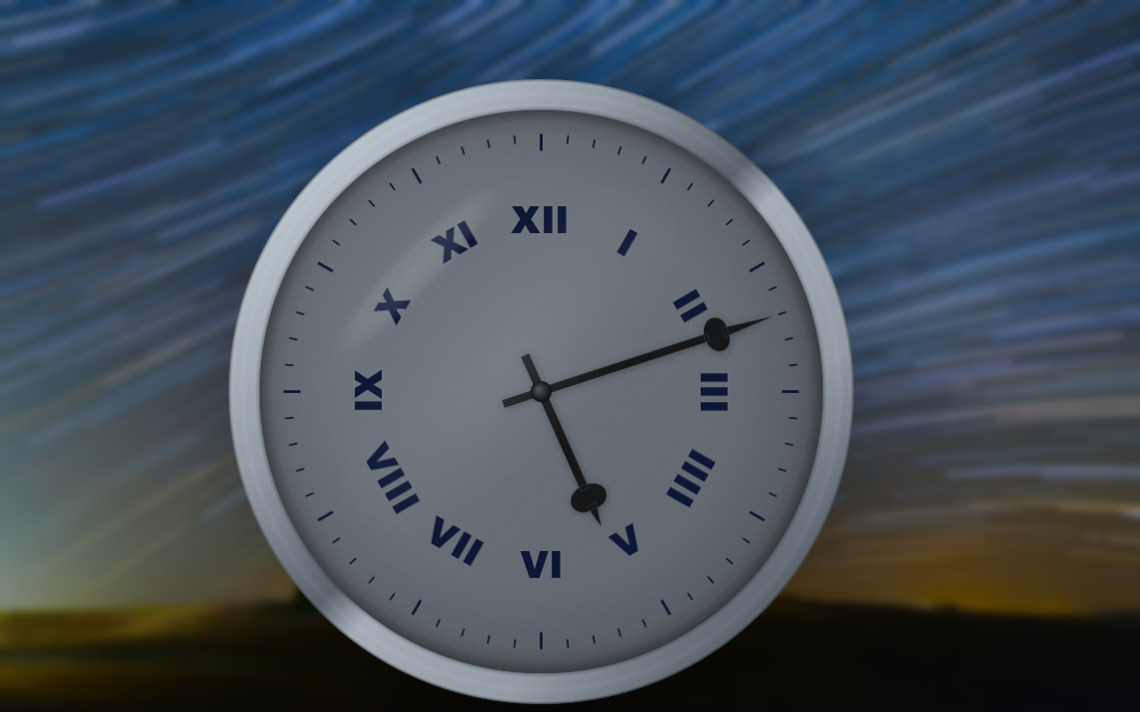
5:12
